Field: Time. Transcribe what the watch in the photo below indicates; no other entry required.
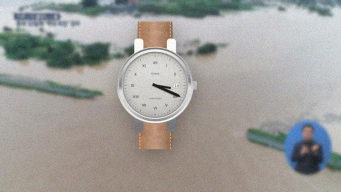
3:19
